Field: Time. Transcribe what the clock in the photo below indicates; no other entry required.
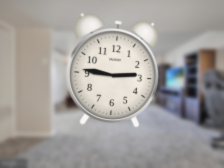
2:46
